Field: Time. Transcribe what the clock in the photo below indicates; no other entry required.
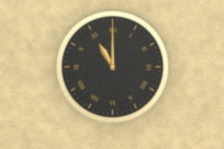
11:00
